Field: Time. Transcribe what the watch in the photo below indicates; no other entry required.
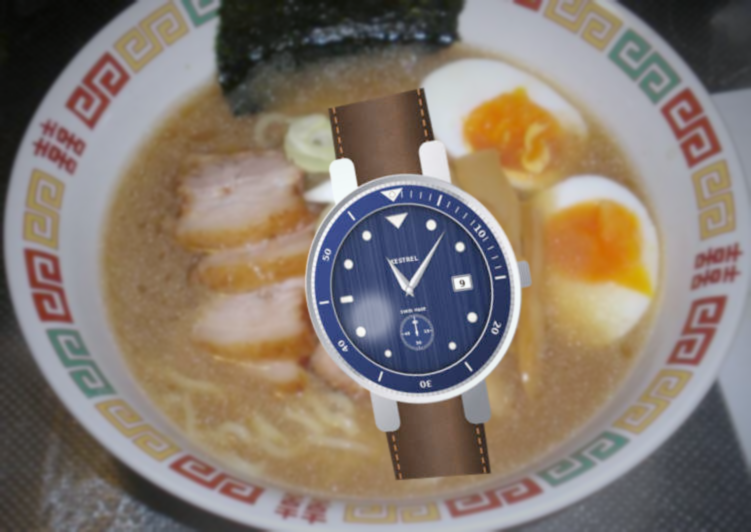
11:07
